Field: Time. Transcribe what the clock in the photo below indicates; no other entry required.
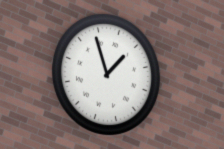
12:54
